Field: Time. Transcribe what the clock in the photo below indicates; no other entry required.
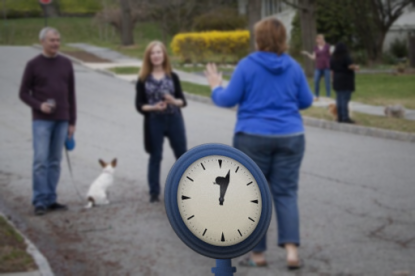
12:03
